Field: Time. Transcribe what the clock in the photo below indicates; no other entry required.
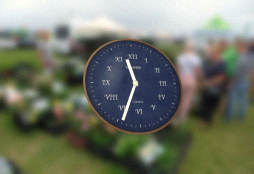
11:34
